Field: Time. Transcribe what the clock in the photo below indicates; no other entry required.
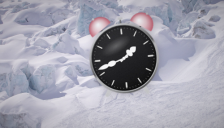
1:42
